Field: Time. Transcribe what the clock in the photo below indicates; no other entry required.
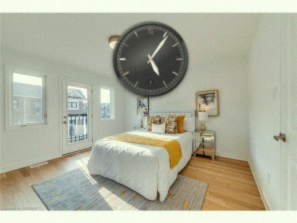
5:06
